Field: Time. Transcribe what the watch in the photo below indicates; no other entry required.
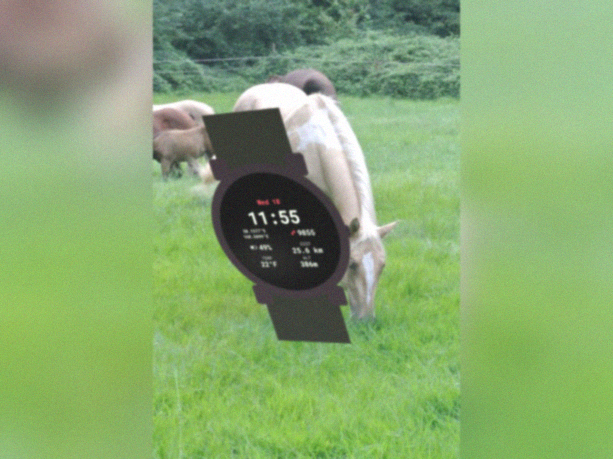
11:55
